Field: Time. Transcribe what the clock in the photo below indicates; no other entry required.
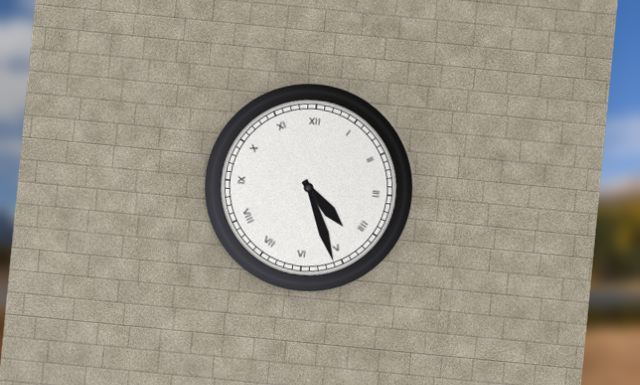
4:26
